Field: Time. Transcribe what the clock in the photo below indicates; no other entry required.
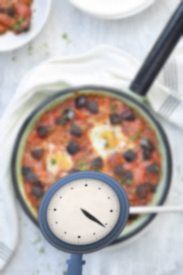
4:21
